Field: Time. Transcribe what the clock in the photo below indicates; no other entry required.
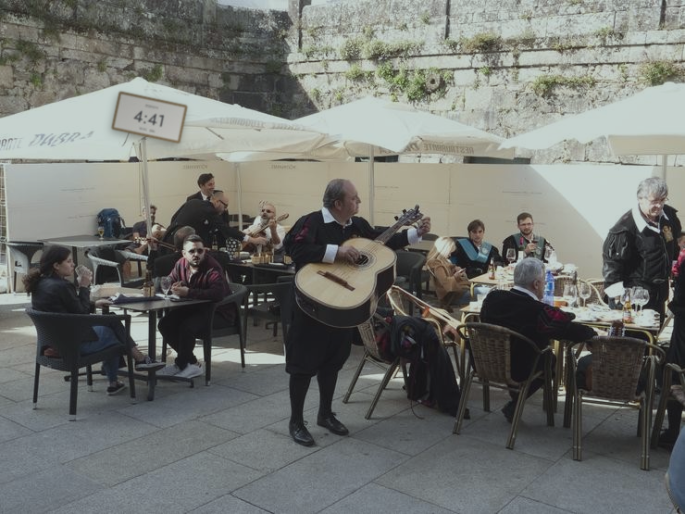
4:41
